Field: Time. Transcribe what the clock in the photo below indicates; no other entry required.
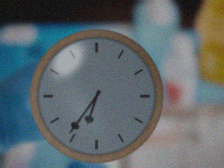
6:36
